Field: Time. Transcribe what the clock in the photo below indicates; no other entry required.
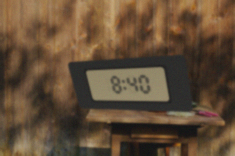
8:40
